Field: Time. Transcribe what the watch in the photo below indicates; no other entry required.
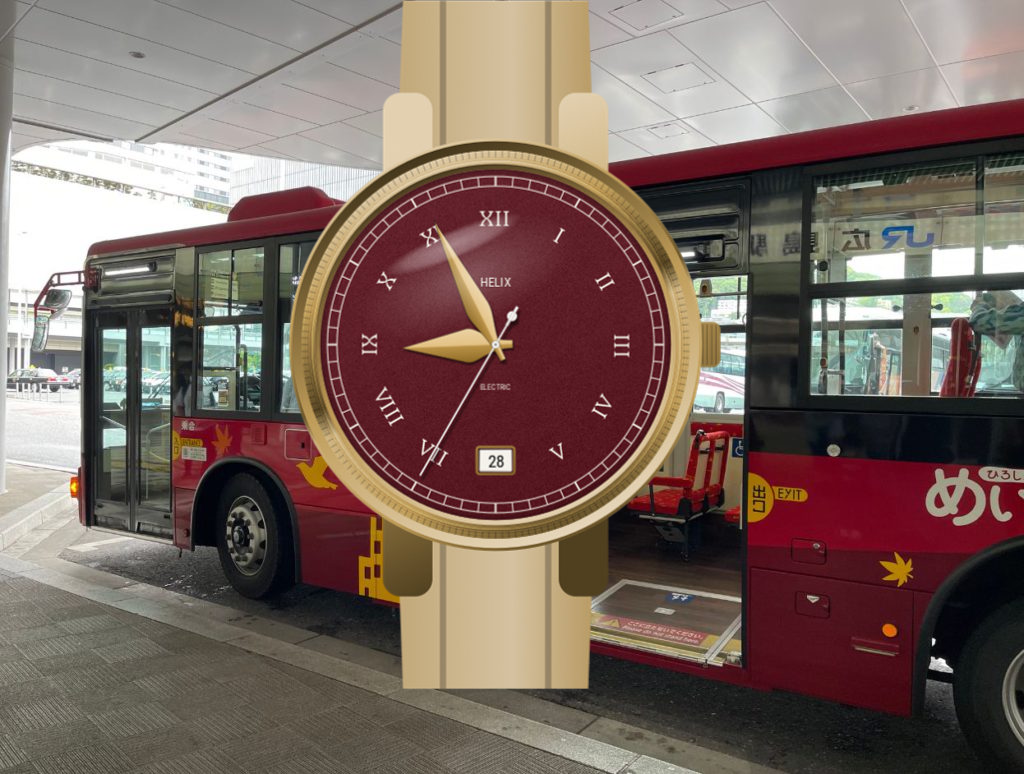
8:55:35
